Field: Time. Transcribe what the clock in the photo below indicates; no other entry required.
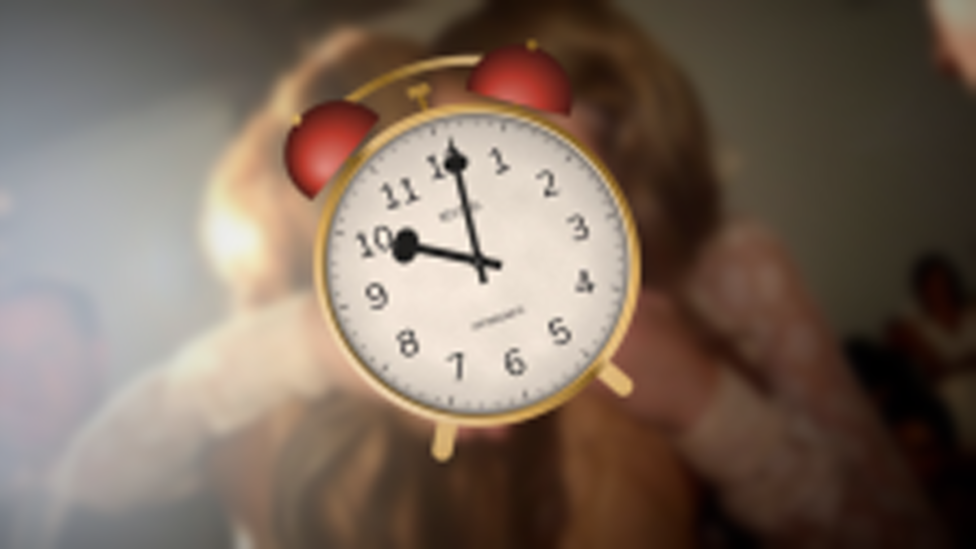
10:01
